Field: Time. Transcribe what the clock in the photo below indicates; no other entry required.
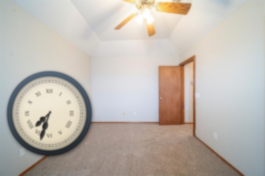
7:33
